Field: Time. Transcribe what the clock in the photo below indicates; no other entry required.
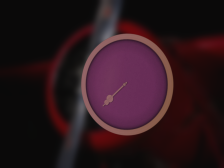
7:38
